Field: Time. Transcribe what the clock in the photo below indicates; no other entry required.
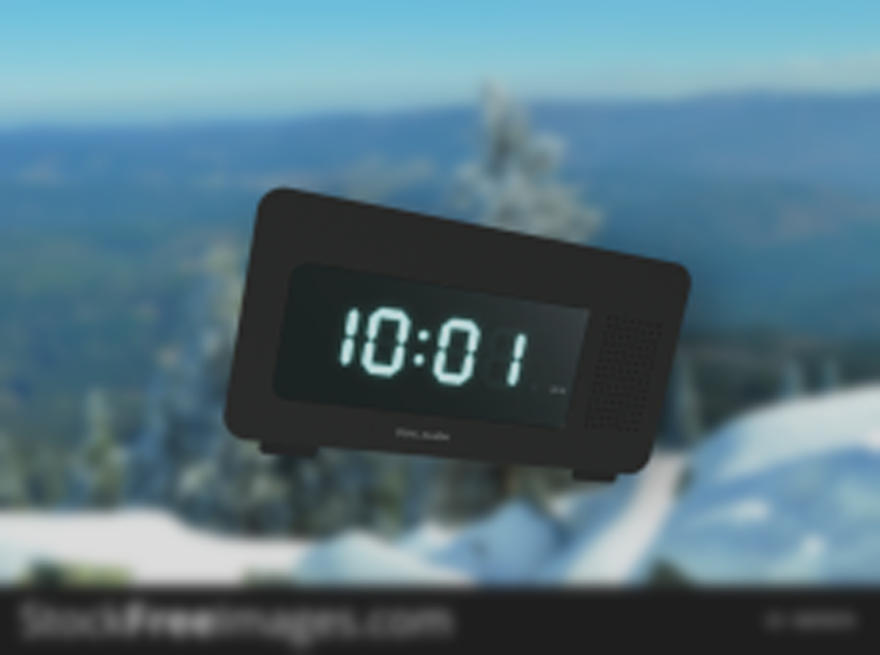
10:01
